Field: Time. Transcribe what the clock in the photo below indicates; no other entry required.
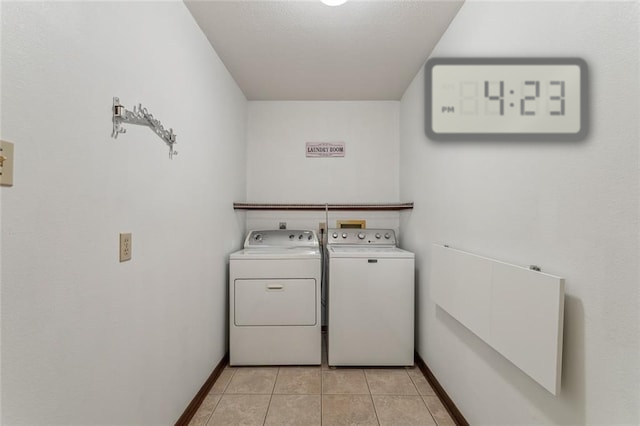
4:23
